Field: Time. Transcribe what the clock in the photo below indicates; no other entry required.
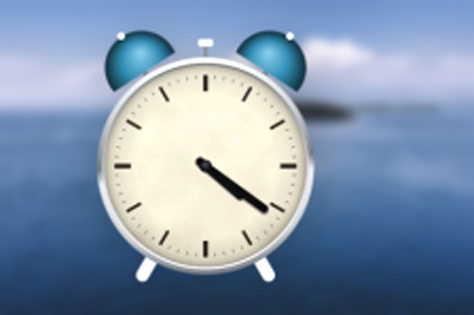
4:21
